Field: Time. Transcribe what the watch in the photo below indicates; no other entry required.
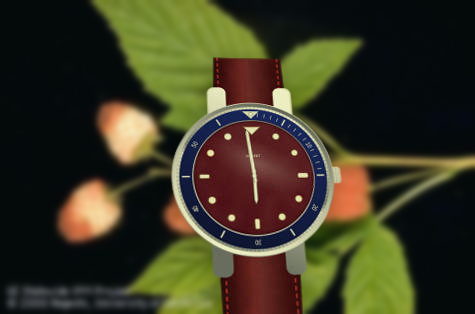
5:59
